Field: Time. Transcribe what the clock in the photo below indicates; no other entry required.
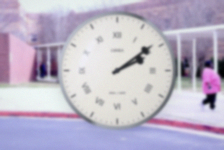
2:09
